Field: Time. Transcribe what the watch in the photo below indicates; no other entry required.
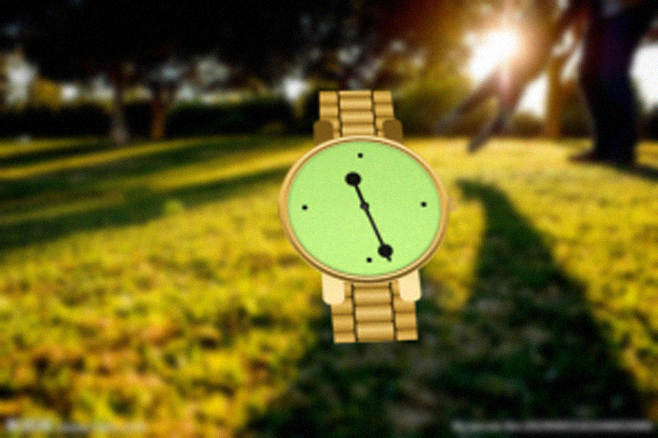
11:27
